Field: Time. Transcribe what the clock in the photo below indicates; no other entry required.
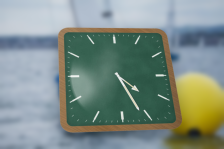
4:26
